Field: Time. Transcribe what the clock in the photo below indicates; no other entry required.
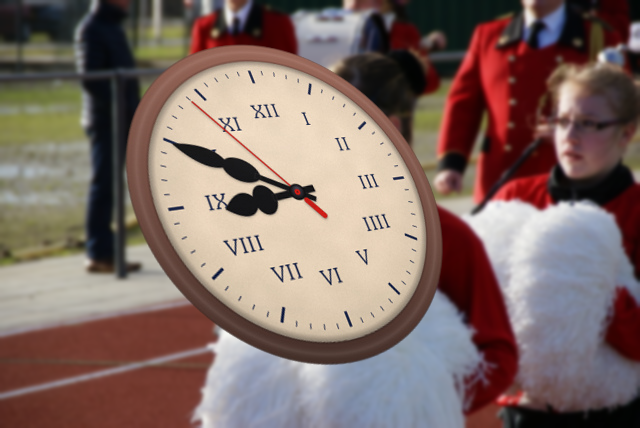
8:49:54
